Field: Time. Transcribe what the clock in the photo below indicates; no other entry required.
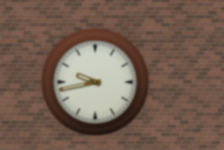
9:43
